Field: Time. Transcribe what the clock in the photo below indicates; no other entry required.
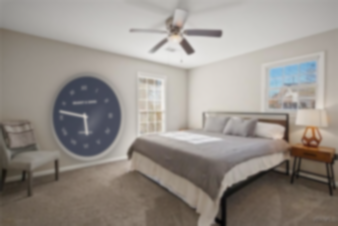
5:47
